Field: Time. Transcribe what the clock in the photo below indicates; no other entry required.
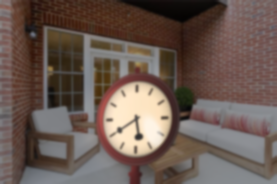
5:40
